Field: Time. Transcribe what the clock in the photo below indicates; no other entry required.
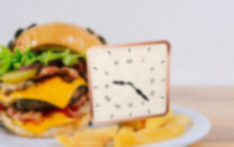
9:23
